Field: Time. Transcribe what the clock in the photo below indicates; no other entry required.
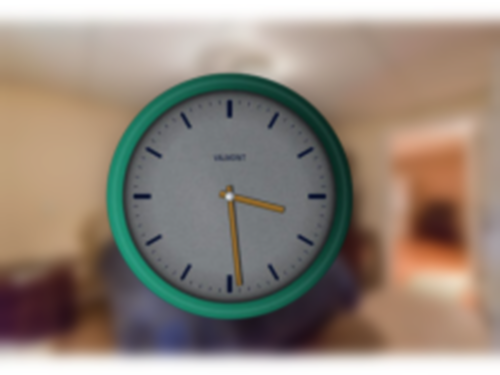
3:29
